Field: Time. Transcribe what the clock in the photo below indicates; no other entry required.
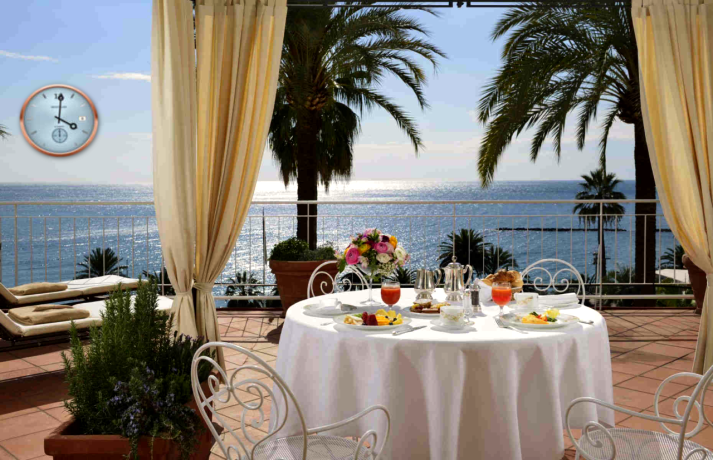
4:01
